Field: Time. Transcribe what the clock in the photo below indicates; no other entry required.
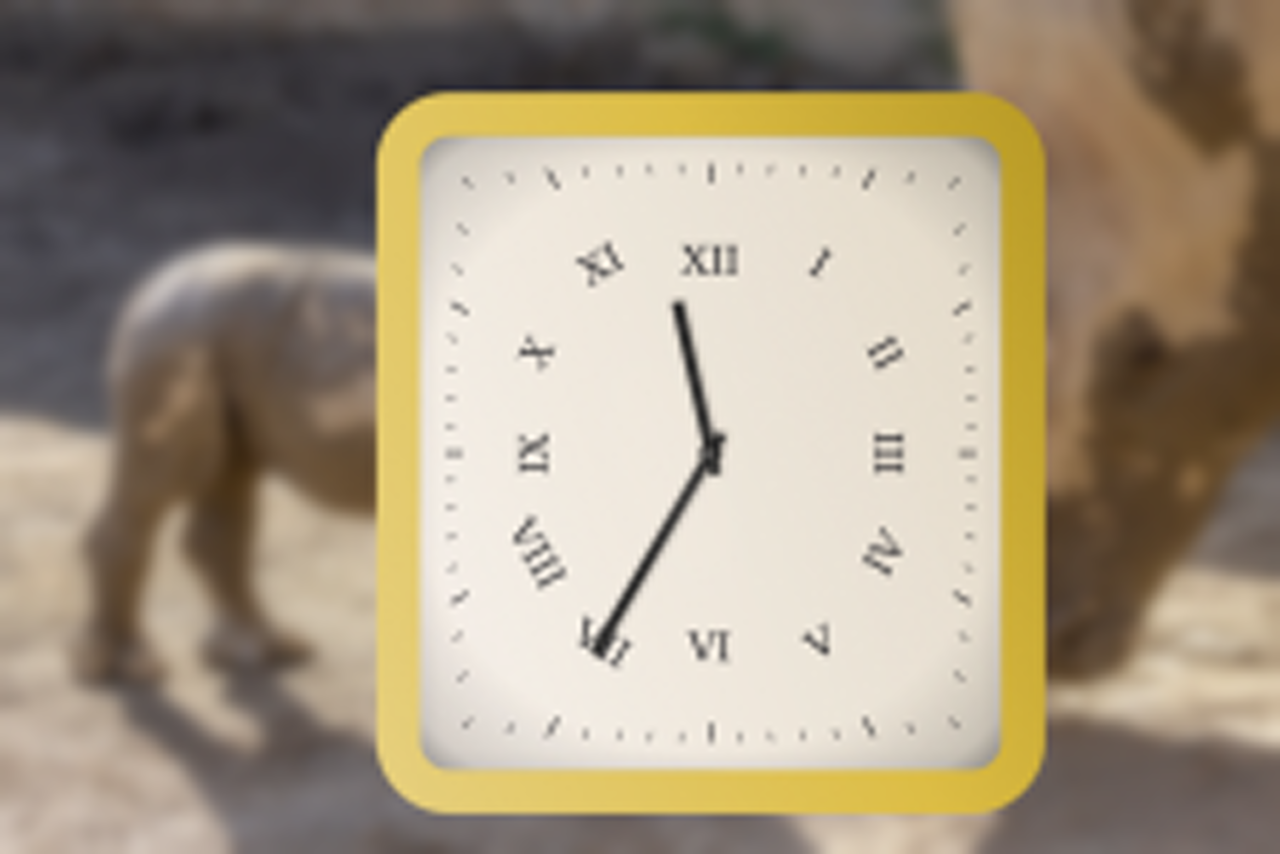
11:35
